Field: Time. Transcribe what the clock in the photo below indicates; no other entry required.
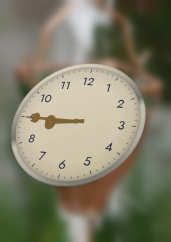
8:45
